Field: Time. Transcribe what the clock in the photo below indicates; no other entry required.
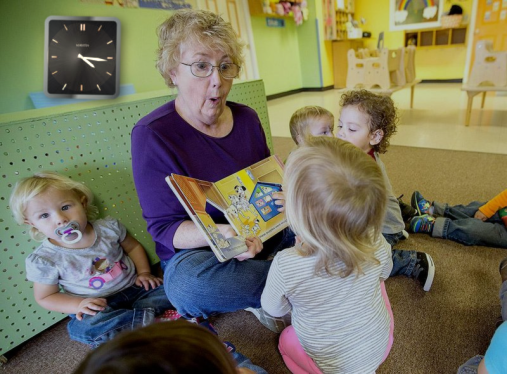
4:16
